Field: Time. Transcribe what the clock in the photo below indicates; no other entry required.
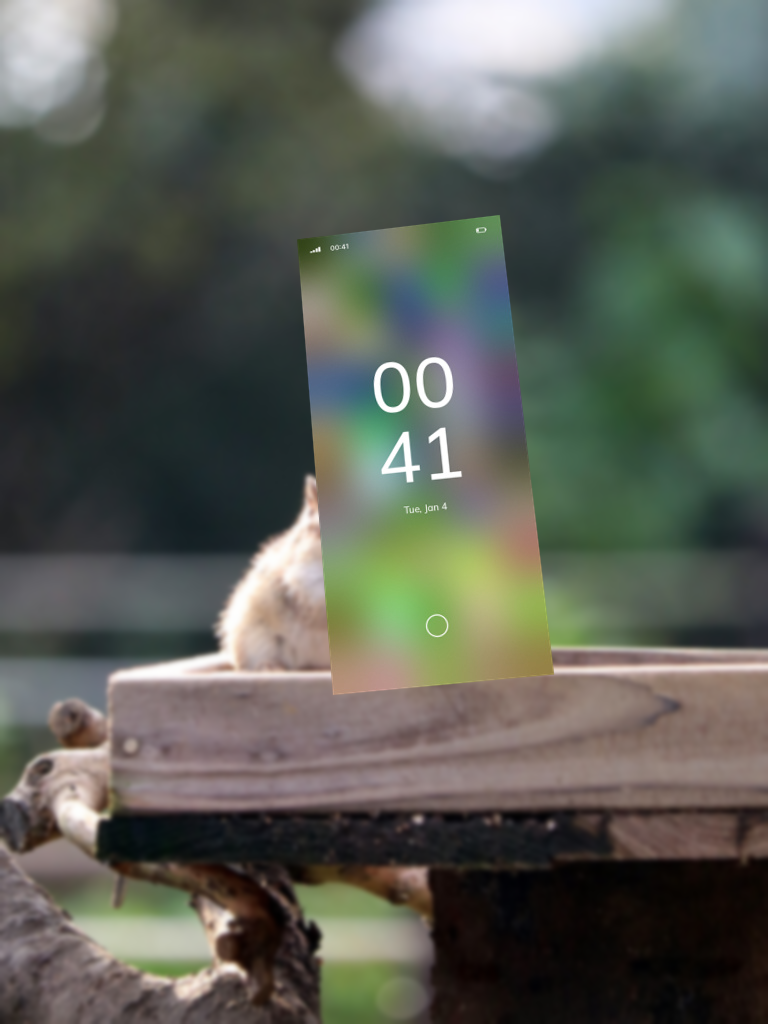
0:41
